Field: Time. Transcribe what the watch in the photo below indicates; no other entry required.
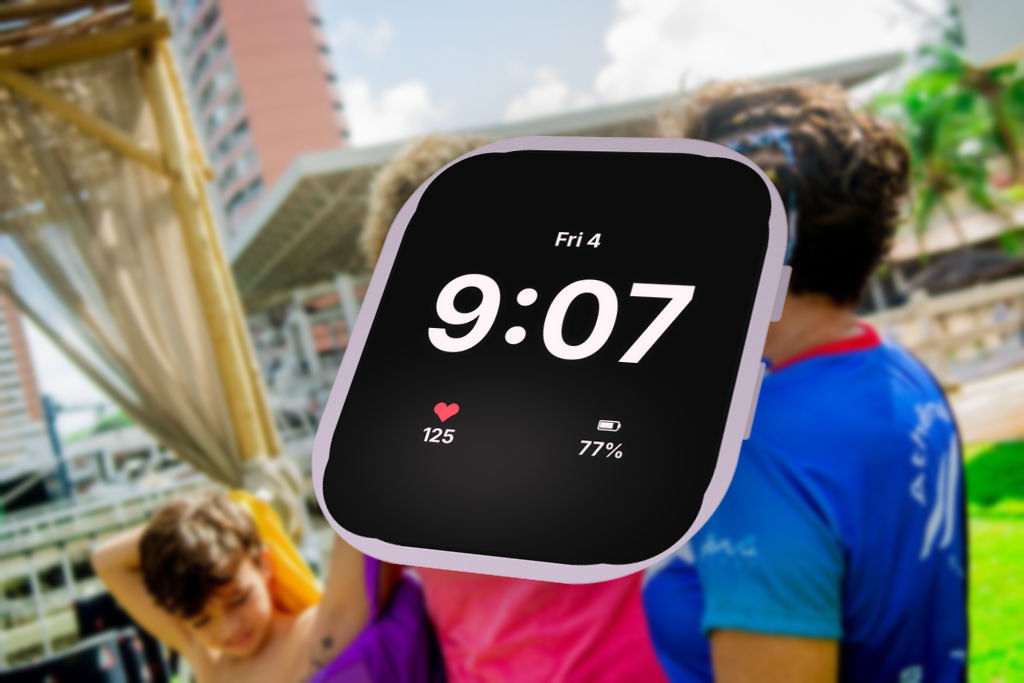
9:07
